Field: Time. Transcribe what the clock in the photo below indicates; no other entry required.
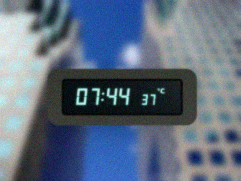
7:44
